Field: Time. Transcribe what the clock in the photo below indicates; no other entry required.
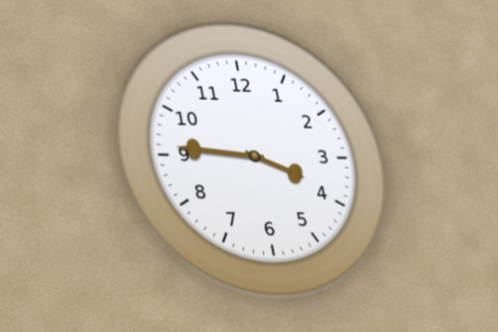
3:46
